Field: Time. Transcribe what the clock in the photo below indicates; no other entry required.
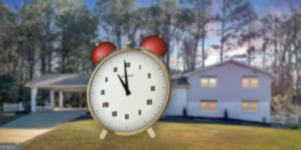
10:59
